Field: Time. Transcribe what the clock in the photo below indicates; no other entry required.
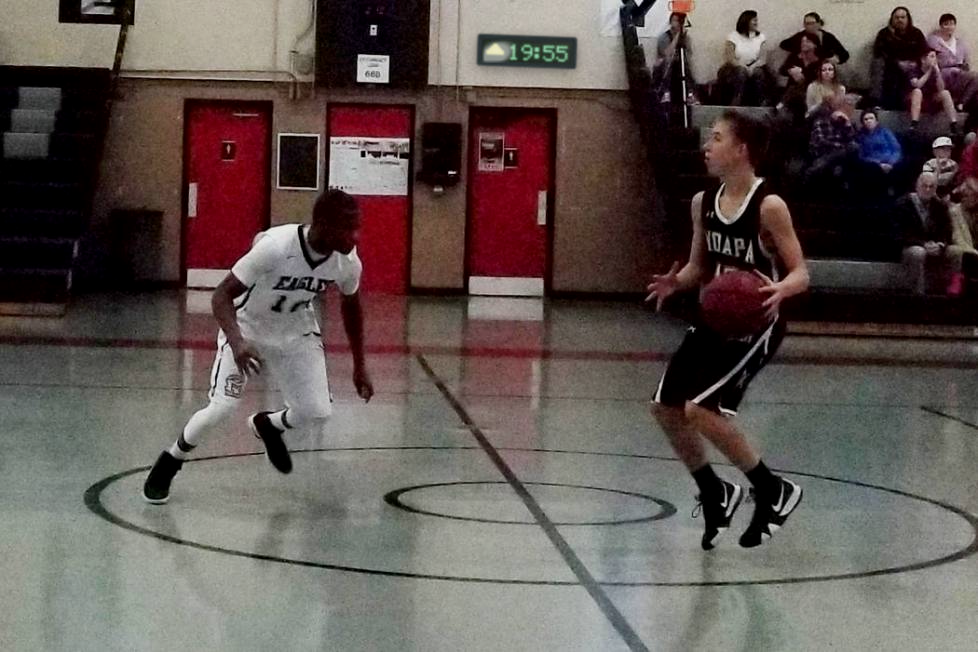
19:55
